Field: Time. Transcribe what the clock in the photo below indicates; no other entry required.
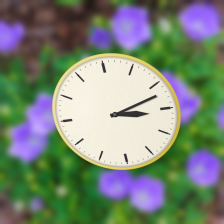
3:12
